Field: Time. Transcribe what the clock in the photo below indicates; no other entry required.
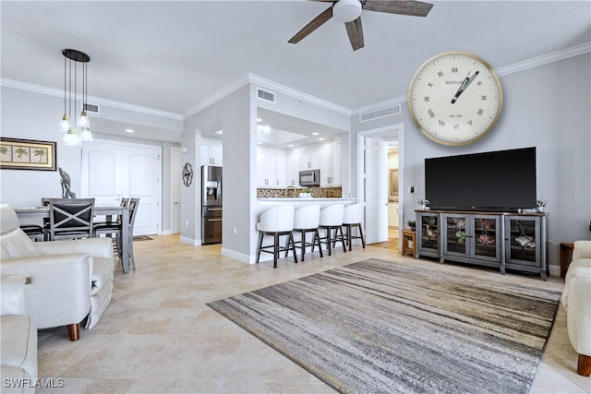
1:07
